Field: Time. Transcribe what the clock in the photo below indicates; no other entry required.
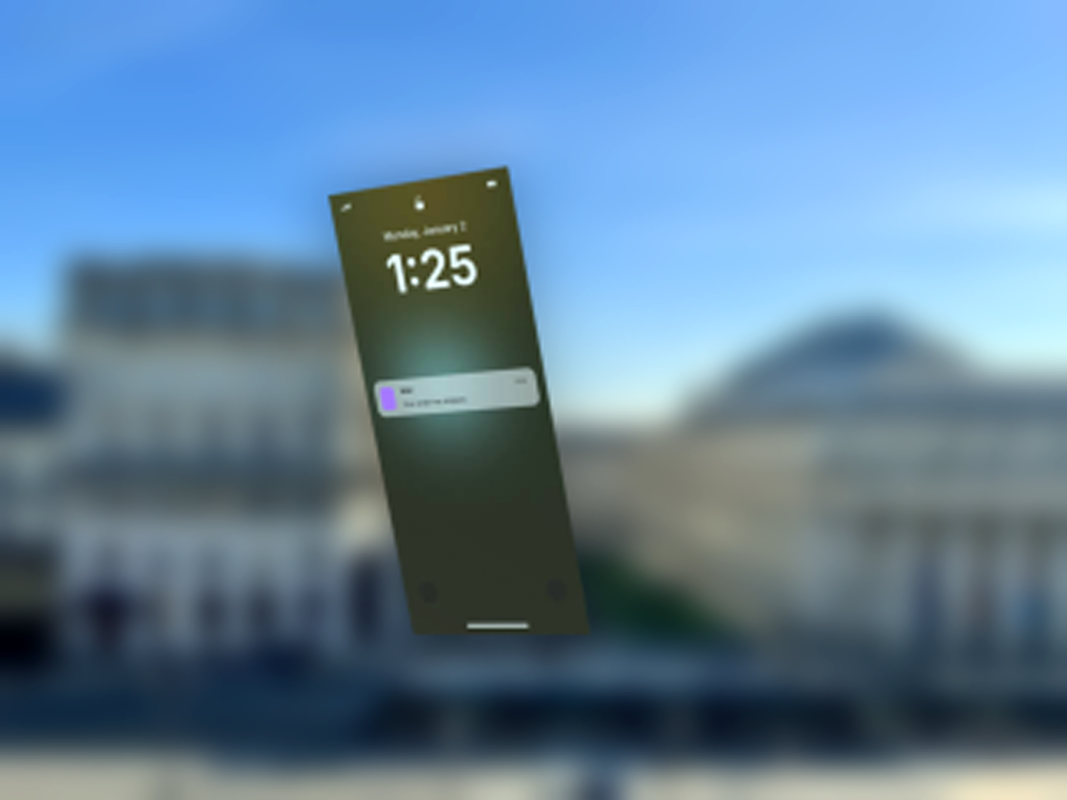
1:25
